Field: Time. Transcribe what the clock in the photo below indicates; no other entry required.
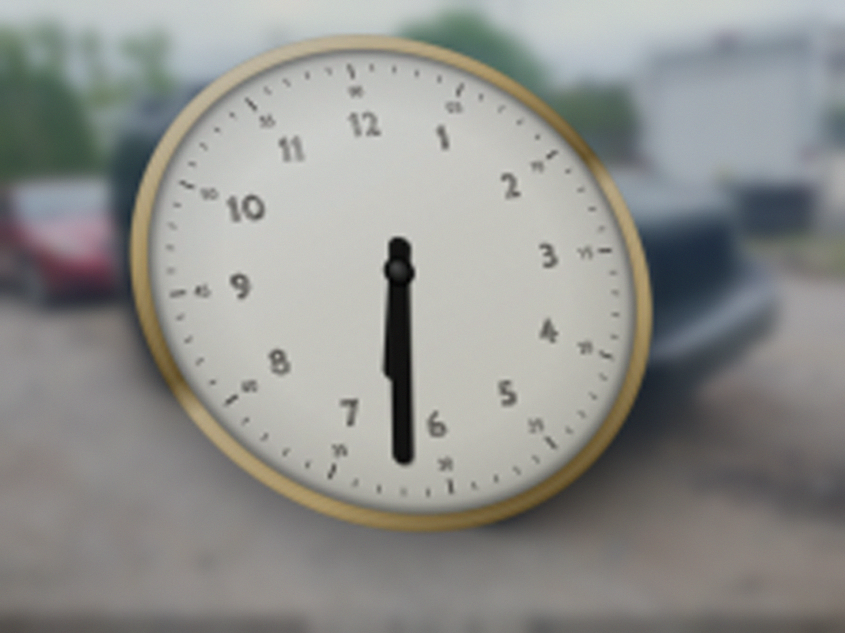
6:32
